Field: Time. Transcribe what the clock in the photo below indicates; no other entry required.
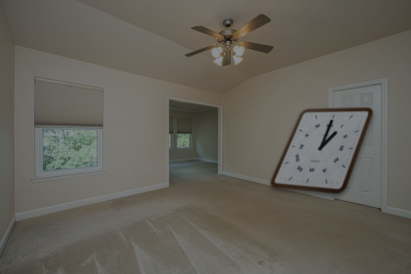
1:00
